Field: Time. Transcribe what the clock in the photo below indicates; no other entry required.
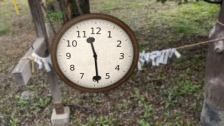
11:29
